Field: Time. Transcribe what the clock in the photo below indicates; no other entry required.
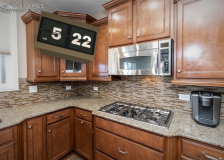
5:22
